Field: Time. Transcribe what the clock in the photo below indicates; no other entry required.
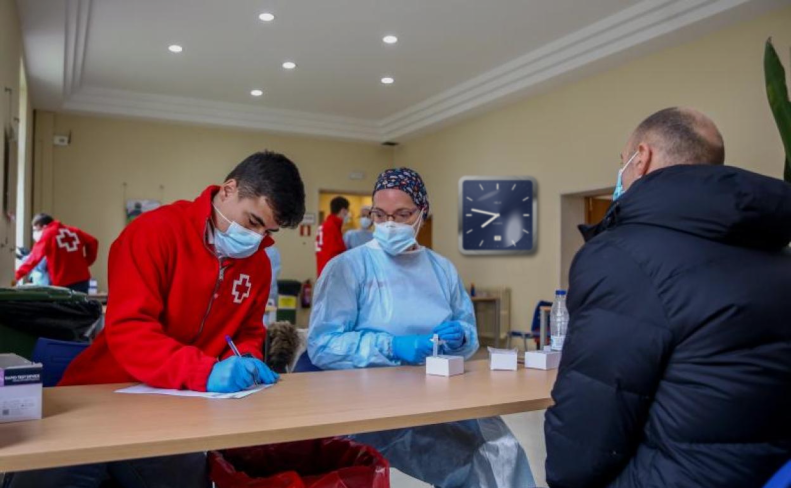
7:47
